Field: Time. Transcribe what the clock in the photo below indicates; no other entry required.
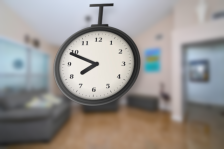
7:49
